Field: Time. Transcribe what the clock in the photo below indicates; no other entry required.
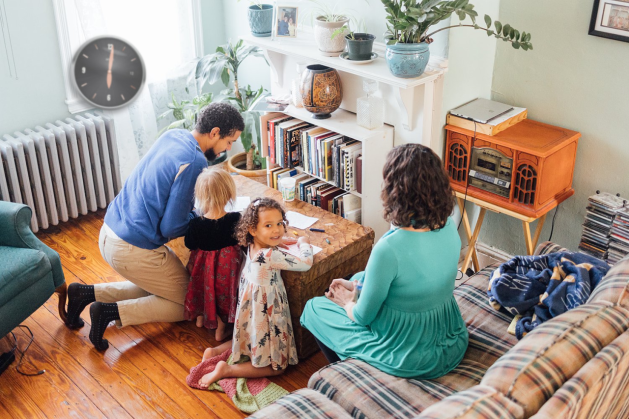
6:01
